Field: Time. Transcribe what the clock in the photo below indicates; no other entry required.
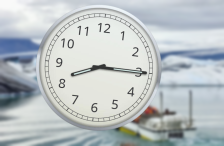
8:15
